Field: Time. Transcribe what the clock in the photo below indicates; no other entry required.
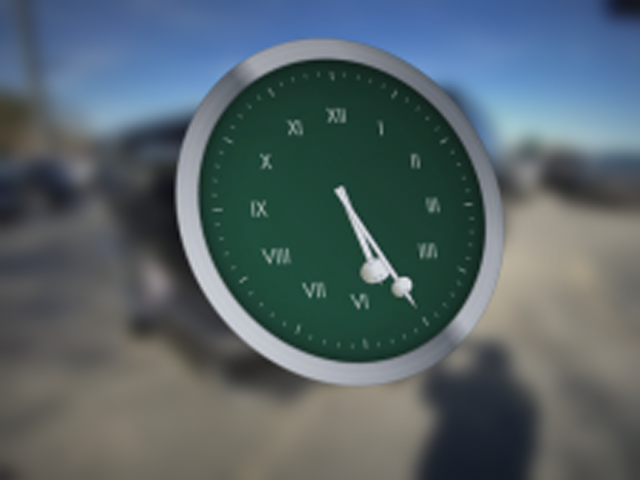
5:25
